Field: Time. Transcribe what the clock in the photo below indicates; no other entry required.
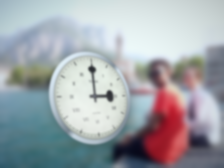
3:00
